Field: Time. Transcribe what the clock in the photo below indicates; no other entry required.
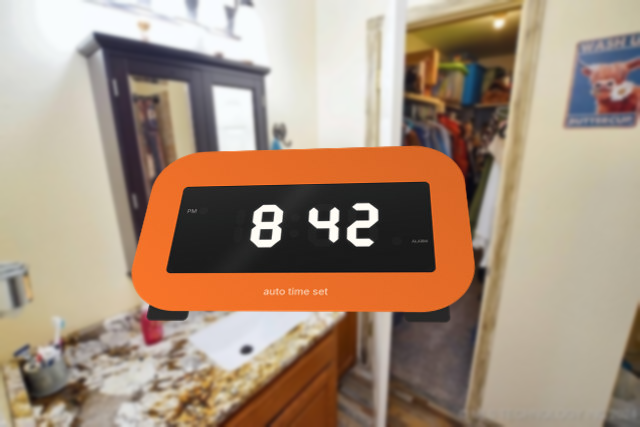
8:42
